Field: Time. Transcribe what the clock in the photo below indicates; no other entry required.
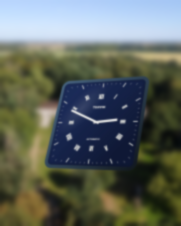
2:49
